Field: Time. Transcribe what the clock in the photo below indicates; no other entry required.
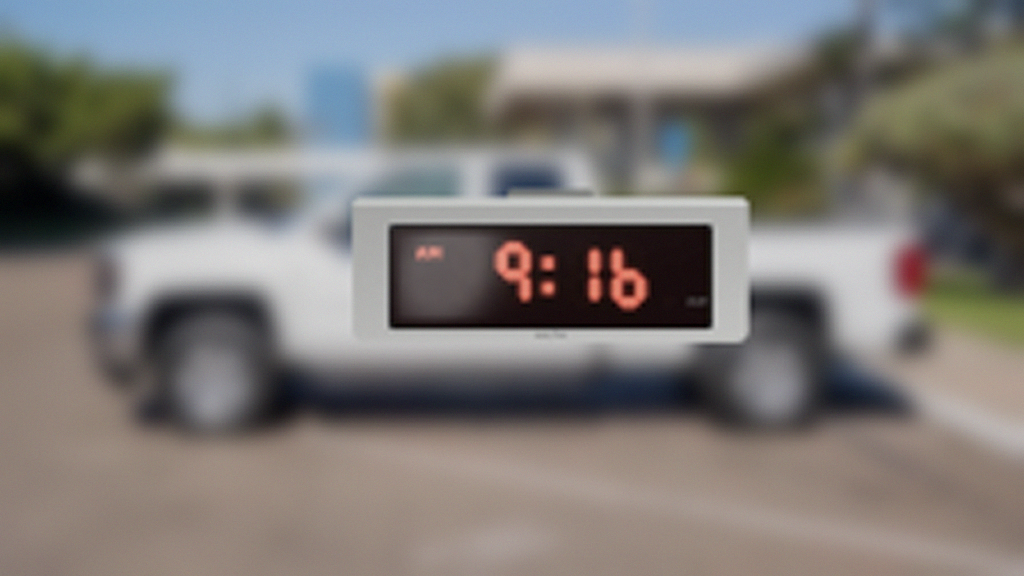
9:16
